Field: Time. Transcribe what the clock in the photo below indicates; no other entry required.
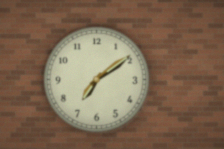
7:09
